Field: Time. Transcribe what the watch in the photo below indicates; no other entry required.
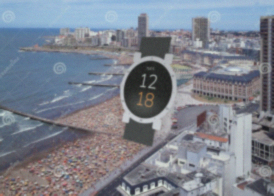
12:18
